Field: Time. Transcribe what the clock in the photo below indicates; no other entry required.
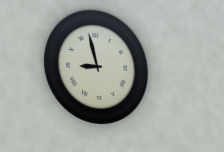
8:58
